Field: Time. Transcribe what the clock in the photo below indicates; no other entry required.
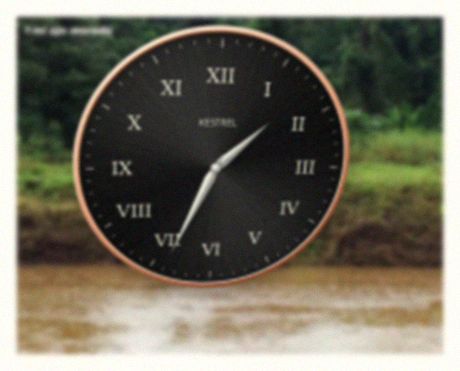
1:34
